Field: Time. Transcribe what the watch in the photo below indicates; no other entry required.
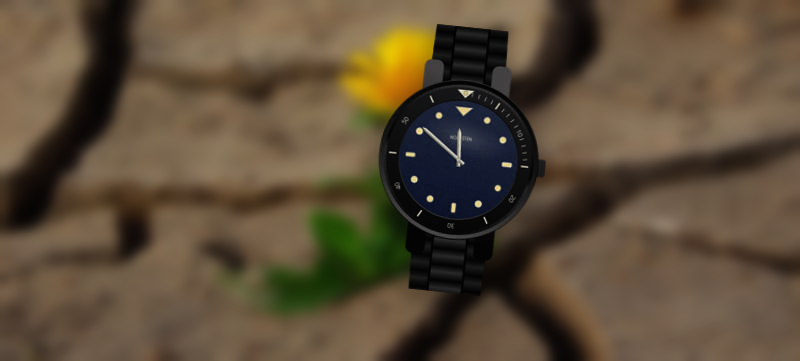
11:51
